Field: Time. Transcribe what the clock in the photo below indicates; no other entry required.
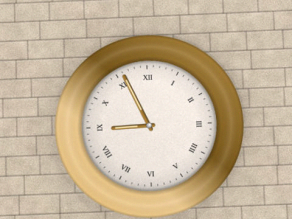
8:56
